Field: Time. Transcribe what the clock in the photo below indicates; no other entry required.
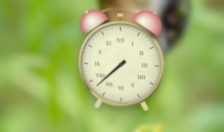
7:38
